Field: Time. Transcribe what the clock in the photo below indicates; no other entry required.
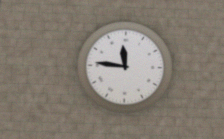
11:46
